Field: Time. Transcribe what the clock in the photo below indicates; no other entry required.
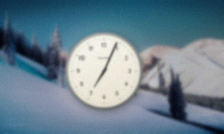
7:04
